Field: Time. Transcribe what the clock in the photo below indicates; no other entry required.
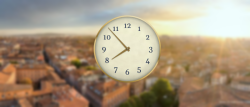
7:53
